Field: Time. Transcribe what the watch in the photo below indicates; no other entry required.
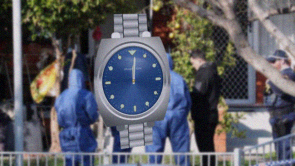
12:01
